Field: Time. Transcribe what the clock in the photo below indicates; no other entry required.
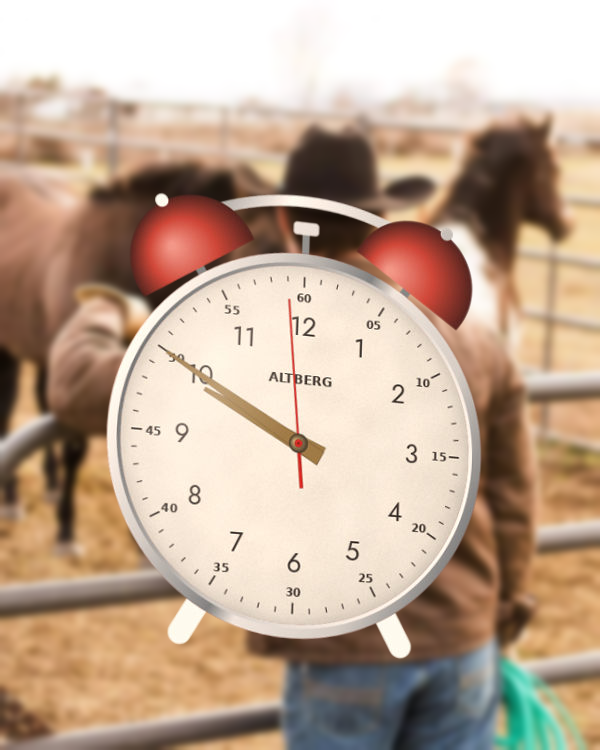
9:49:59
